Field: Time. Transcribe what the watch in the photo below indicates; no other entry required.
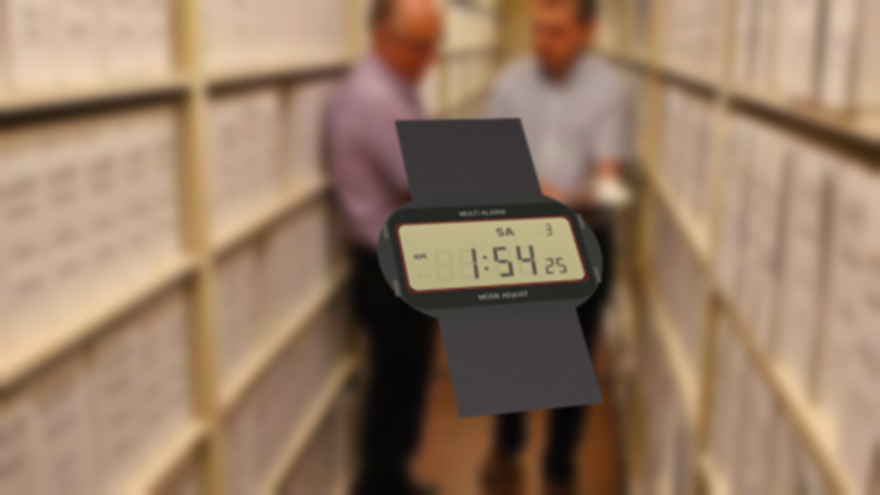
1:54:25
